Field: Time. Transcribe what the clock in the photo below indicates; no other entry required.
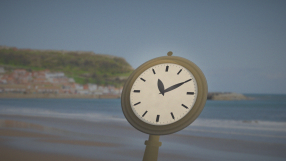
11:10
